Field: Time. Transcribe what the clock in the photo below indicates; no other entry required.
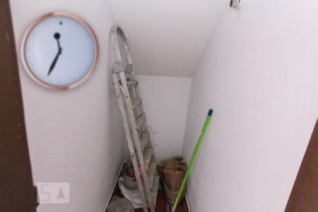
11:34
